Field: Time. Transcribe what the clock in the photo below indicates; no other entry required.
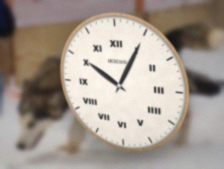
10:05
